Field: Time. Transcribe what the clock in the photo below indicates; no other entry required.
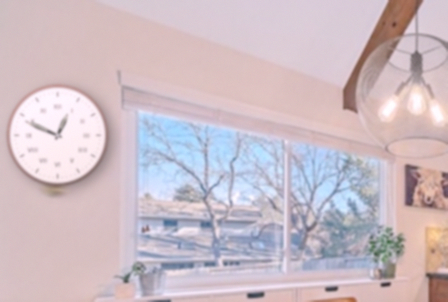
12:49
